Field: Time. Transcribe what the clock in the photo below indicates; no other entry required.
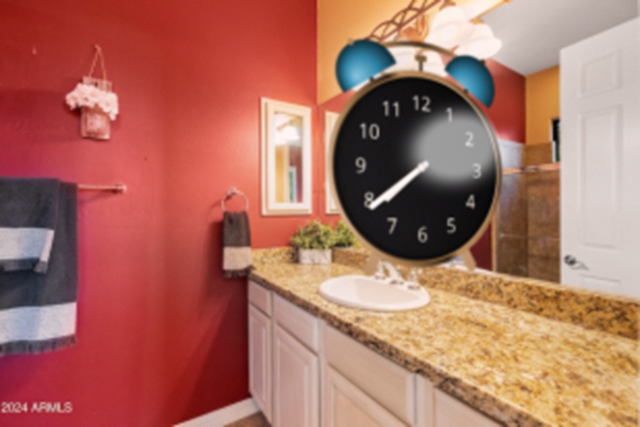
7:39
